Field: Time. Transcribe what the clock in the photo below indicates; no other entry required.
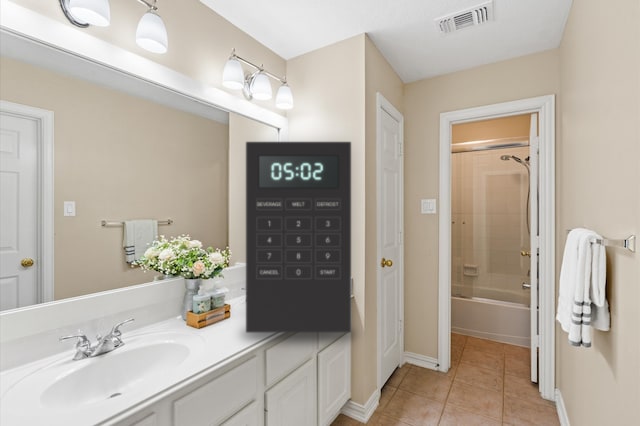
5:02
